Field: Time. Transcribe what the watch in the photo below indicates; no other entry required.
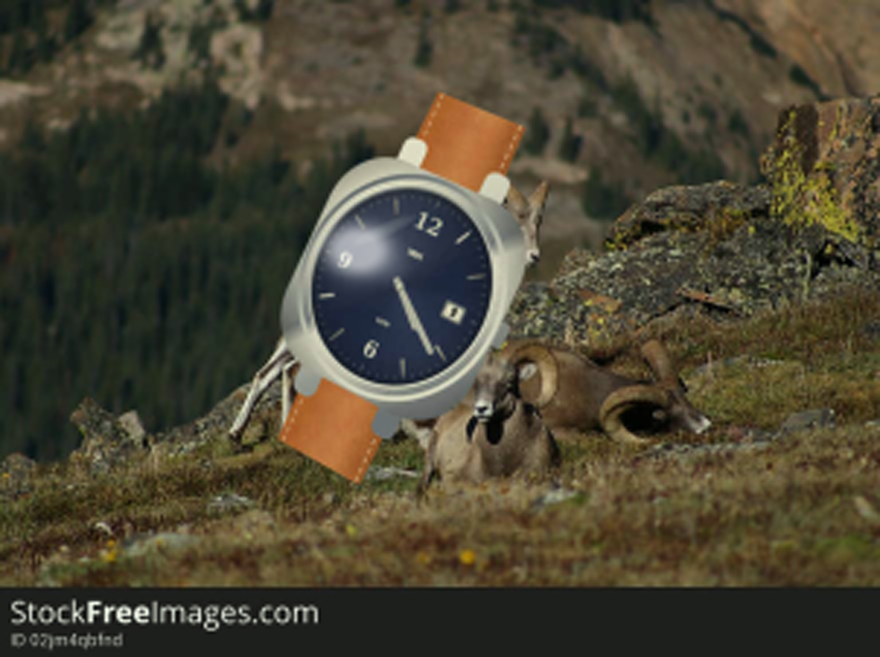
4:21
